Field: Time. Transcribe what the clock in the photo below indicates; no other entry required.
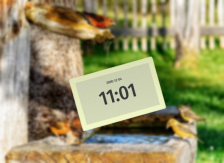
11:01
